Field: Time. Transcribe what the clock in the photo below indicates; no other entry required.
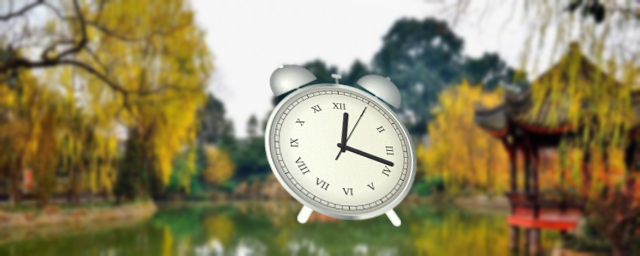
12:18:05
